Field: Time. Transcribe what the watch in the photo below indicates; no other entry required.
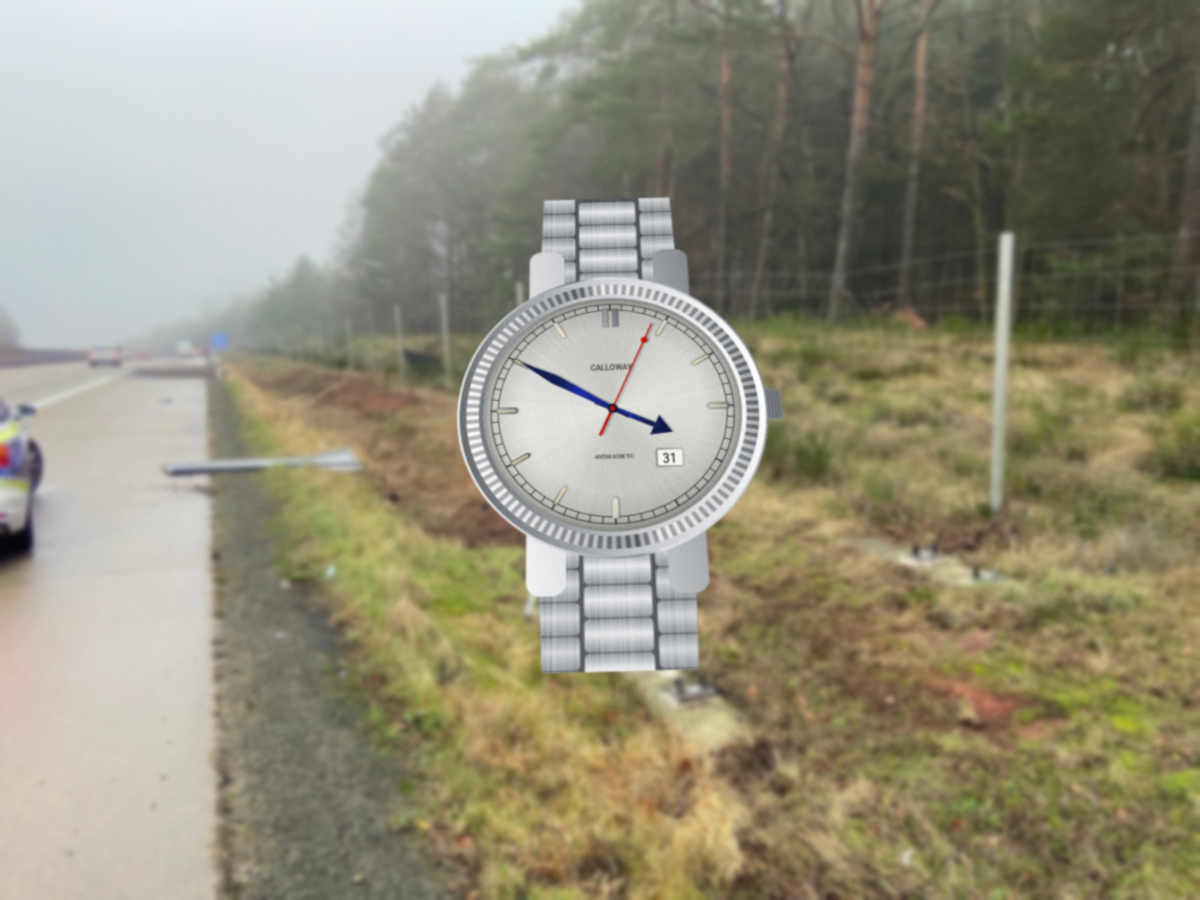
3:50:04
